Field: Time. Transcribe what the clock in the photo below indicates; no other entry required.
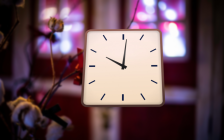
10:01
